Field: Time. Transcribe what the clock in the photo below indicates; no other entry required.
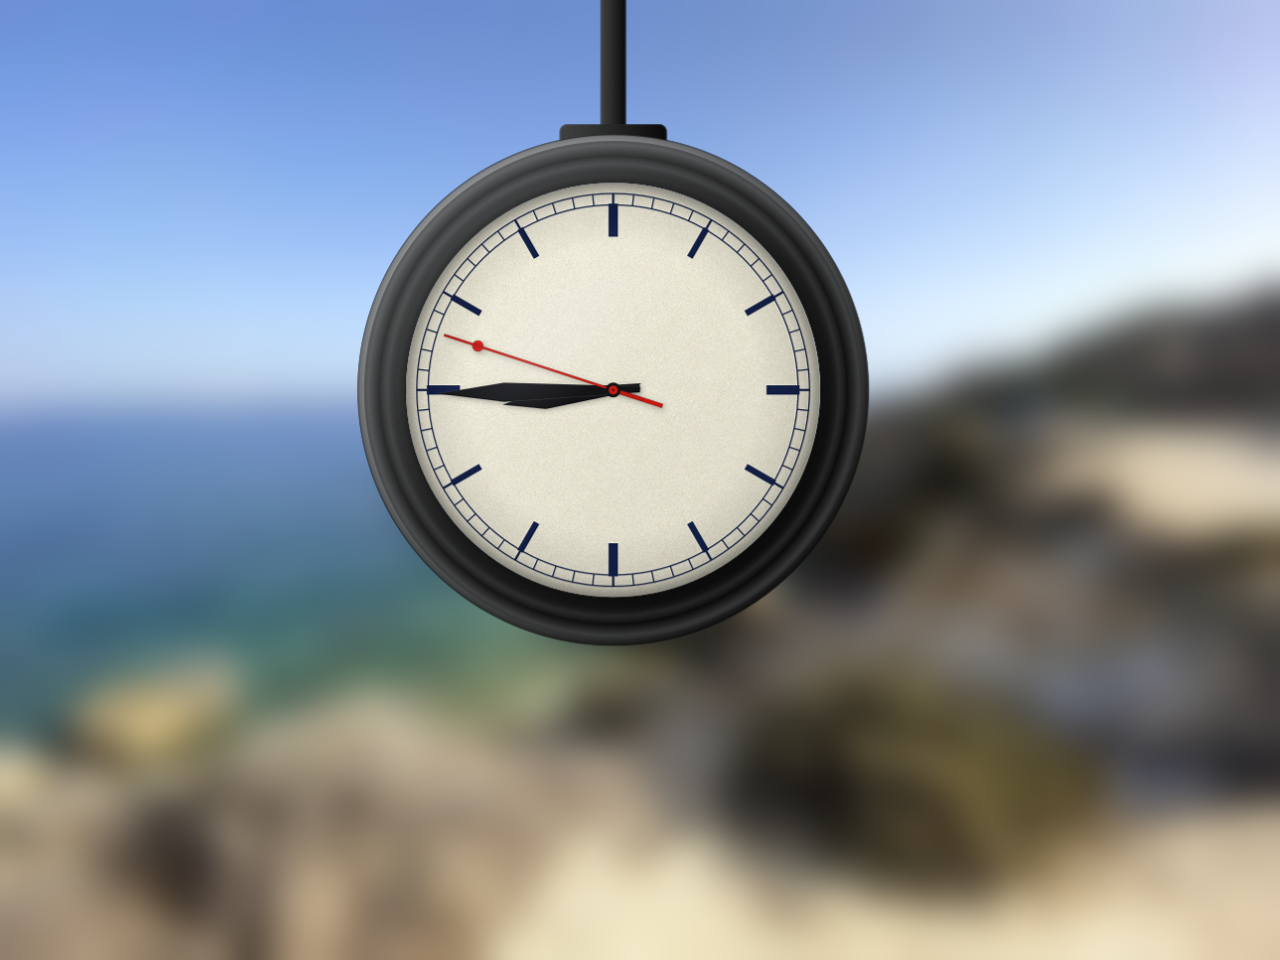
8:44:48
